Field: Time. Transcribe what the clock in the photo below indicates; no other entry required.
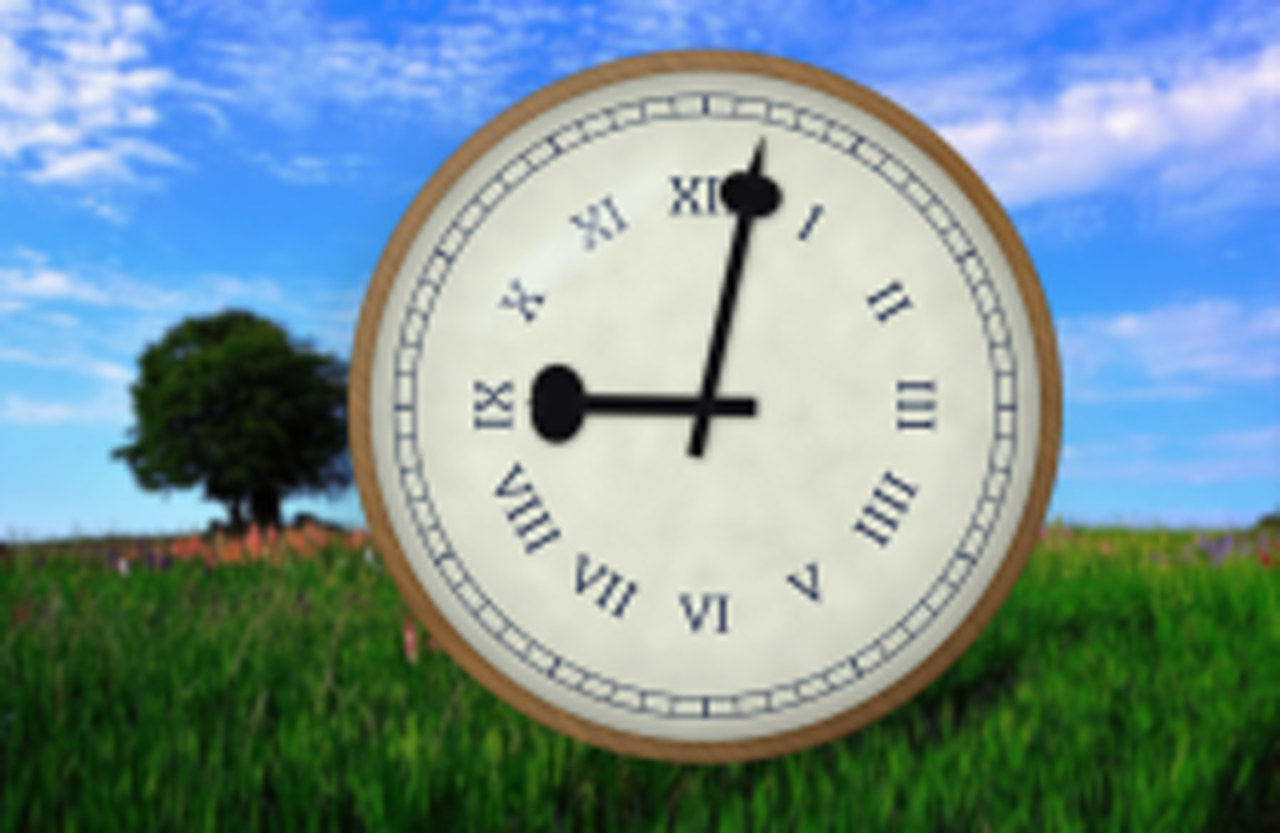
9:02
